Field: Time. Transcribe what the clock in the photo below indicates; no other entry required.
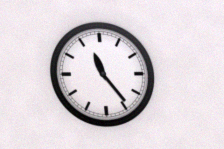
11:24
